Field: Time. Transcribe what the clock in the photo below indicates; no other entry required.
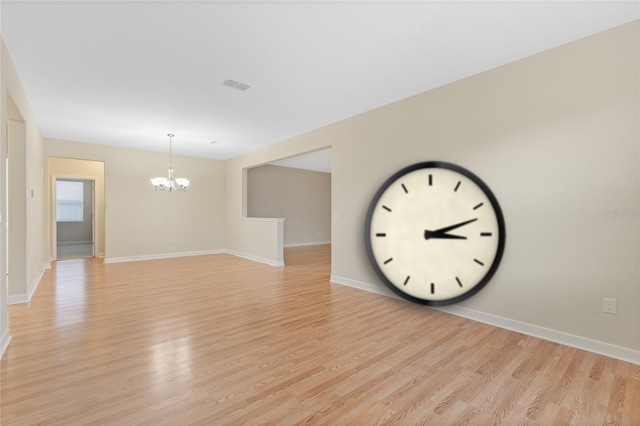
3:12
